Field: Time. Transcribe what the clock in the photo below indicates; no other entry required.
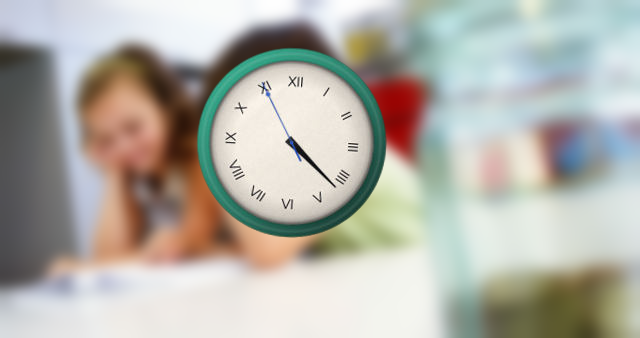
4:21:55
